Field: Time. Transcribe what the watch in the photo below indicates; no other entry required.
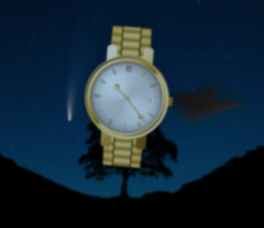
10:23
